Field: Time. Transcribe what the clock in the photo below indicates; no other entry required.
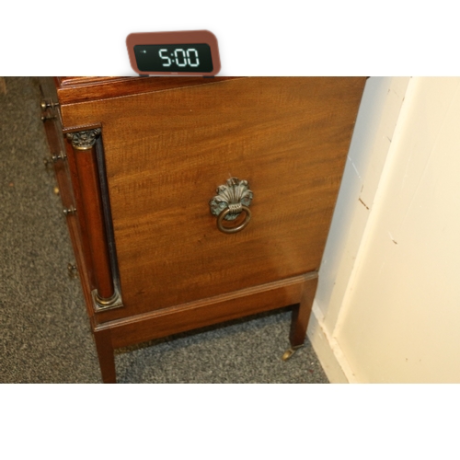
5:00
